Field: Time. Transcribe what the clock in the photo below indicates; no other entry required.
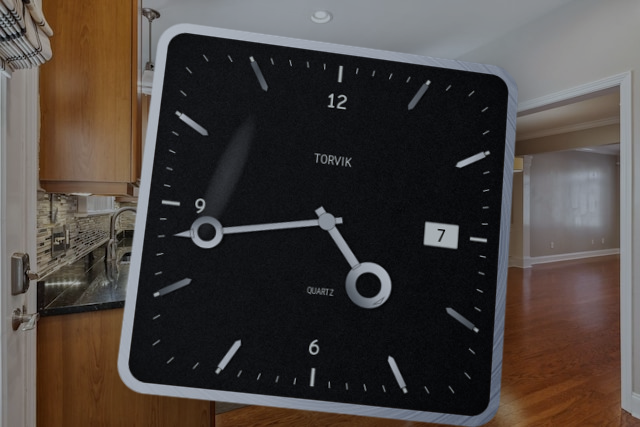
4:43
